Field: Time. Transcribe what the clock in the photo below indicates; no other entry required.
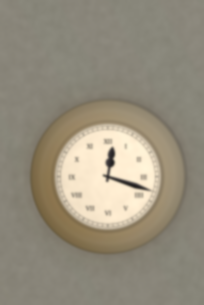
12:18
